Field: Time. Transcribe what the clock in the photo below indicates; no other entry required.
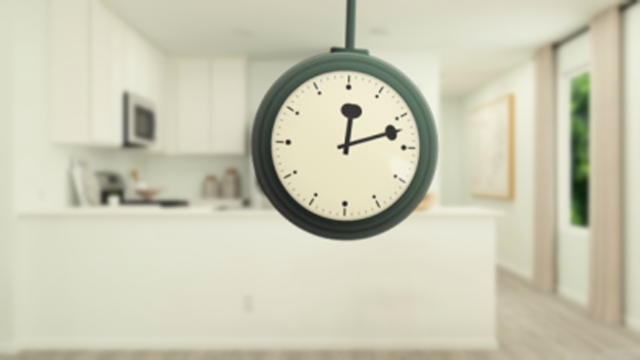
12:12
